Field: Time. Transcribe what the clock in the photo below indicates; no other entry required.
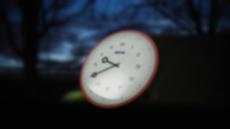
9:40
